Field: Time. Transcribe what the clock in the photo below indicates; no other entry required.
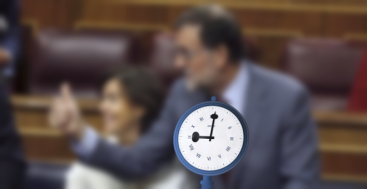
9:01
